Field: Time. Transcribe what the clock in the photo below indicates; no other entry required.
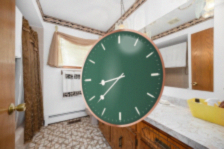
8:38
